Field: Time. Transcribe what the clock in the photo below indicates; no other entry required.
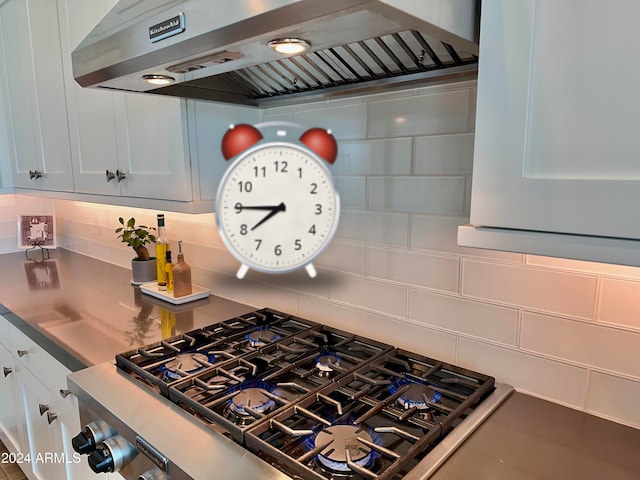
7:45
